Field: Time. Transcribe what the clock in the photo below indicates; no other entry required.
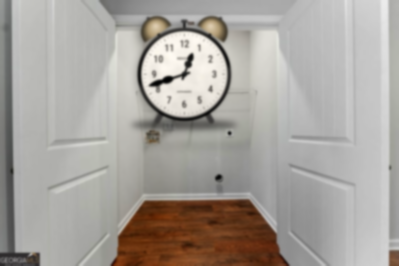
12:42
